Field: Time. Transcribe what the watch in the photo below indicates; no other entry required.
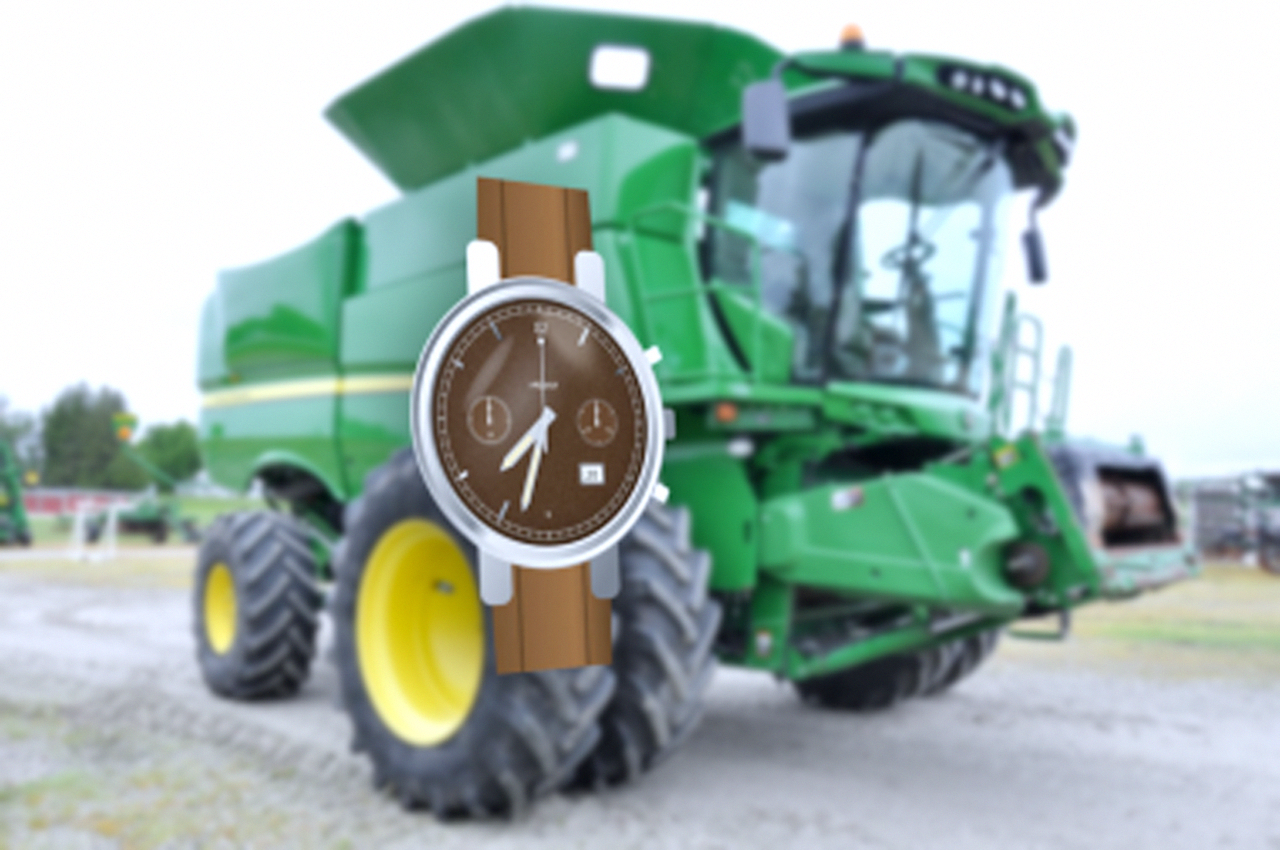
7:33
